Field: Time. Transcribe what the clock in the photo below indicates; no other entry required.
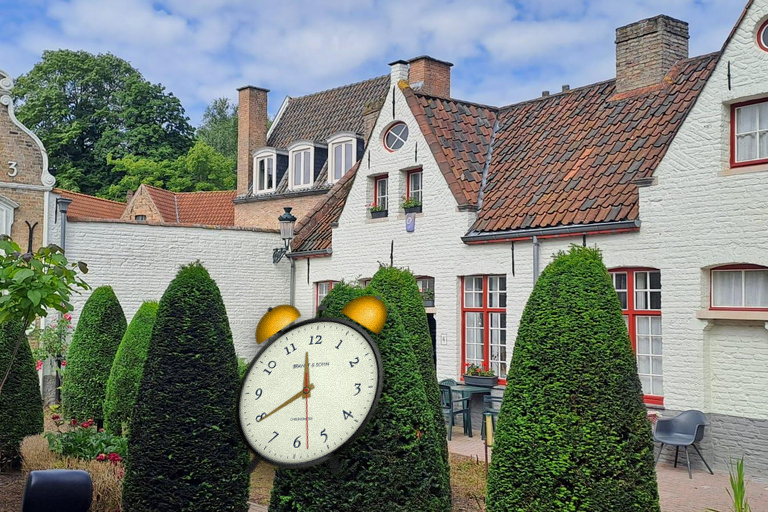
11:39:28
